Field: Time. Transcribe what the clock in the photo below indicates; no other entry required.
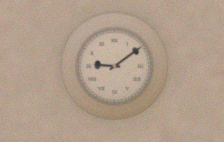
9:09
